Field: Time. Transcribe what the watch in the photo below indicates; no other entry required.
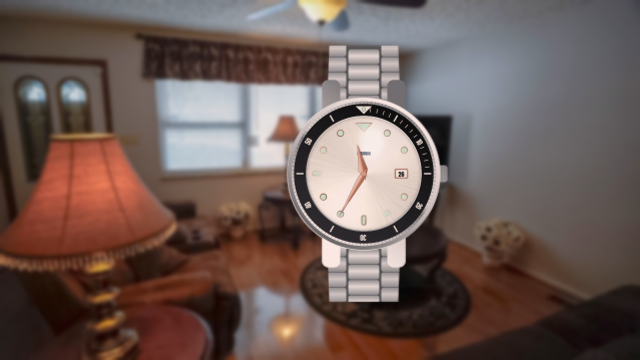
11:35
